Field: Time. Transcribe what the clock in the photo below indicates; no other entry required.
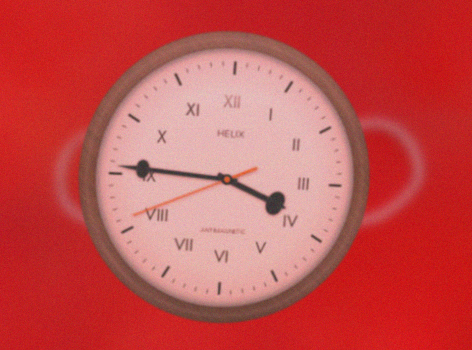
3:45:41
